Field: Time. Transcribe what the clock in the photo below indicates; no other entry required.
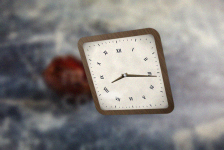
8:16
